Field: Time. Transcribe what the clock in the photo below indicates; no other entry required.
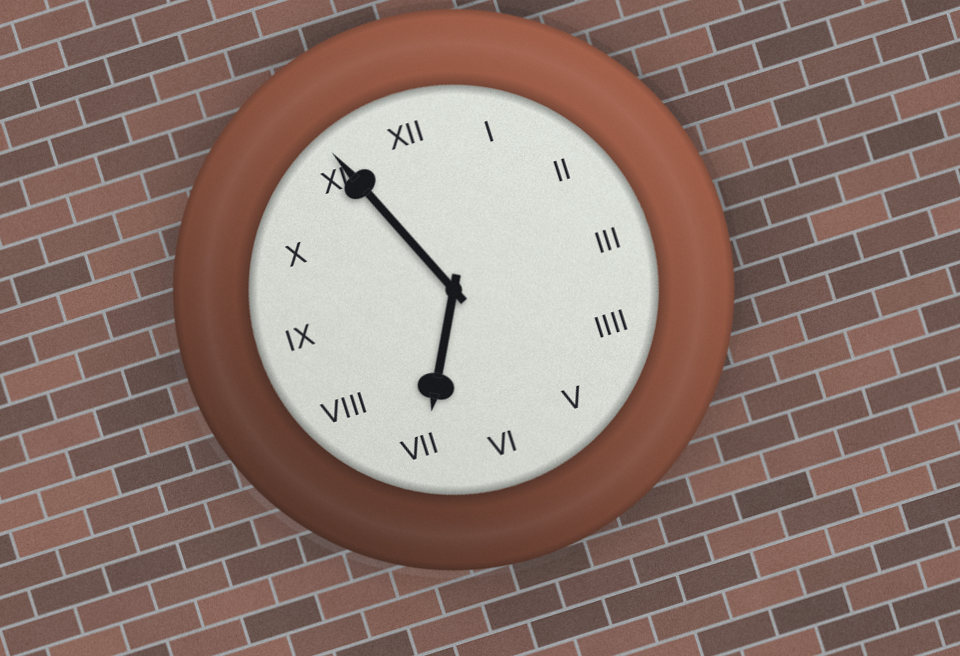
6:56
